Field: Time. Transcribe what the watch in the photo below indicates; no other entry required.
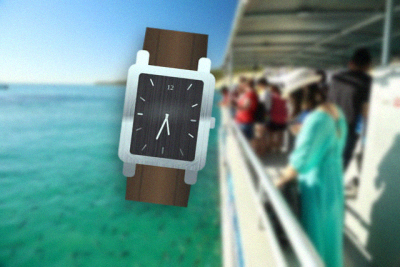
5:33
